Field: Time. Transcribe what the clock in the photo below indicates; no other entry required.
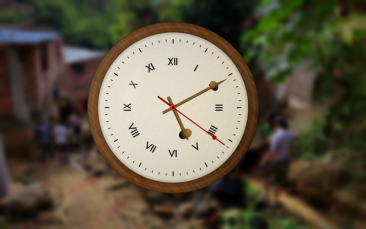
5:10:21
